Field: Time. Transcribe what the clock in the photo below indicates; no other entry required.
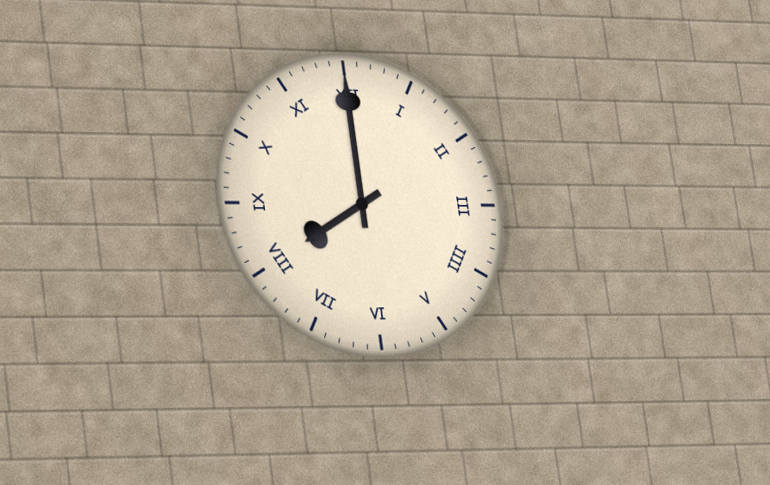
8:00
